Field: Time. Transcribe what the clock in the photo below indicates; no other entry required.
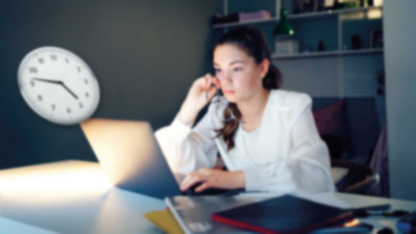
4:47
